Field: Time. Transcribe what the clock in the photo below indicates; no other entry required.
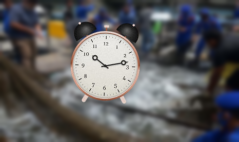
10:13
